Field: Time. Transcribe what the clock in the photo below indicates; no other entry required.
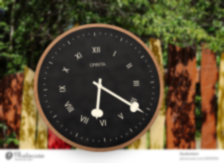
6:21
